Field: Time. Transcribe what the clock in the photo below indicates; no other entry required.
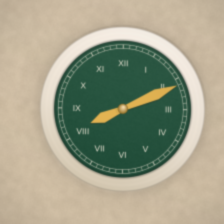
8:11
